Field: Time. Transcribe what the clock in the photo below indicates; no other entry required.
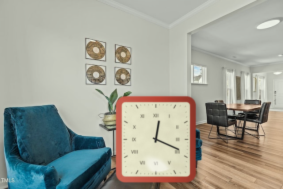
12:19
